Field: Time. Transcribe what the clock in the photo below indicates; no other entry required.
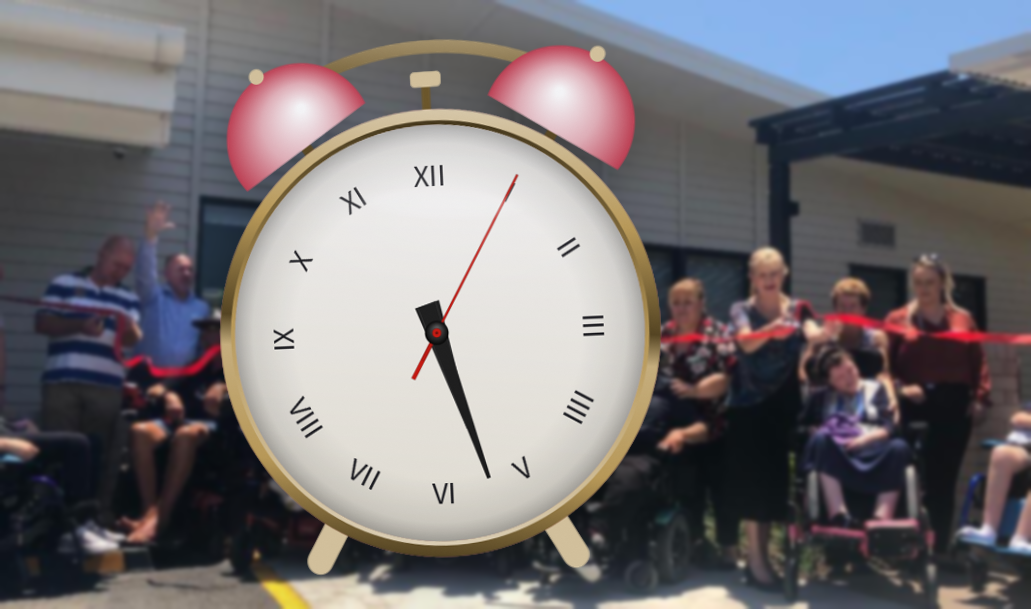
5:27:05
